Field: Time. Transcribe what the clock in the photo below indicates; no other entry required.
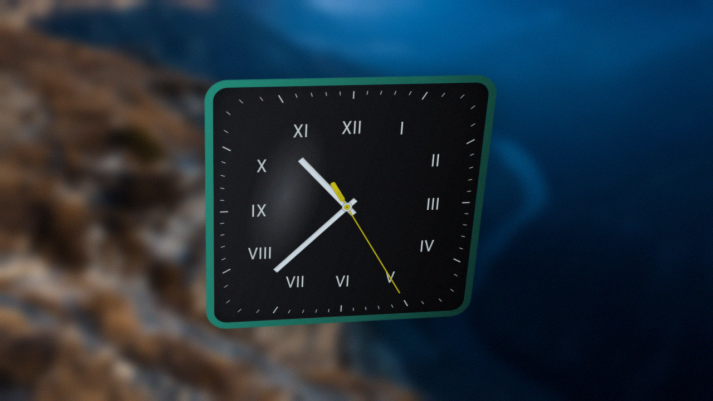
10:37:25
